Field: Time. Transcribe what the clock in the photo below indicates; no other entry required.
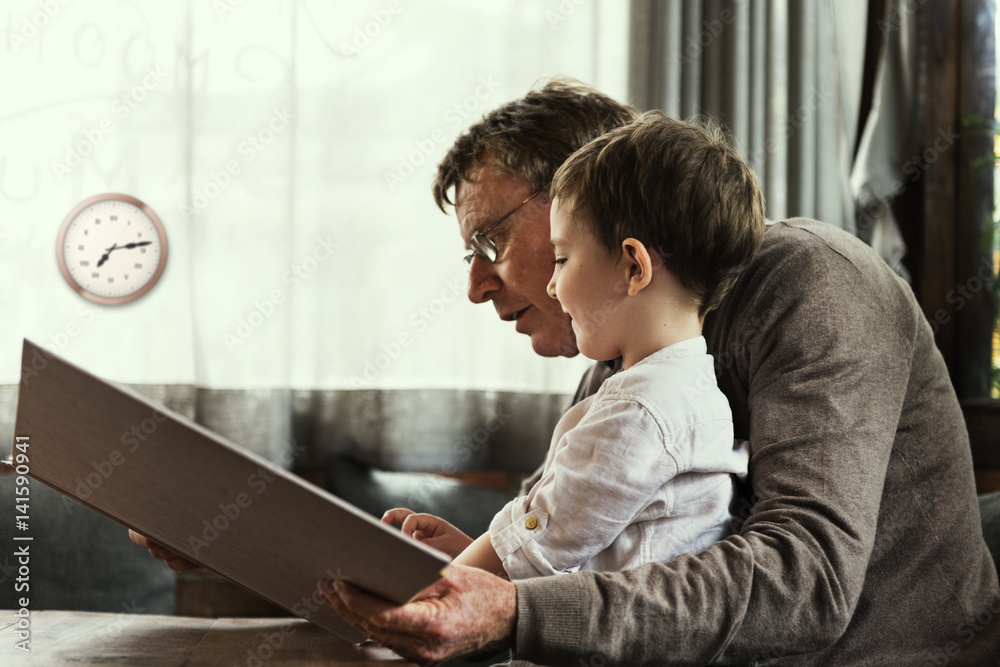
7:13
